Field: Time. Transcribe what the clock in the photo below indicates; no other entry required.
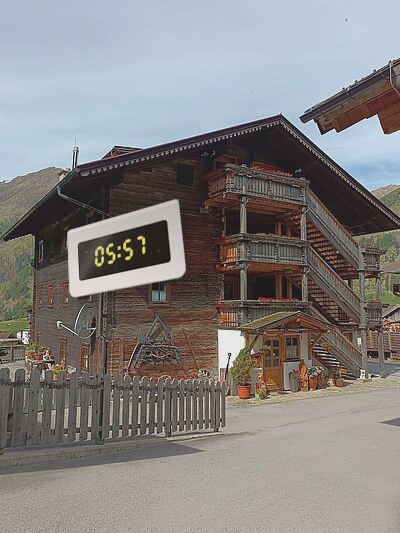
5:57
